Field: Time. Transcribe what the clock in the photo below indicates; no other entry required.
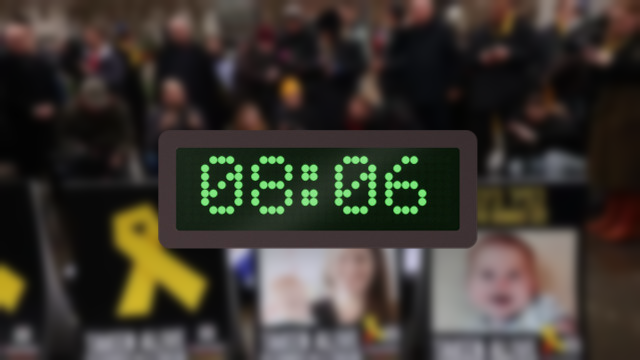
8:06
